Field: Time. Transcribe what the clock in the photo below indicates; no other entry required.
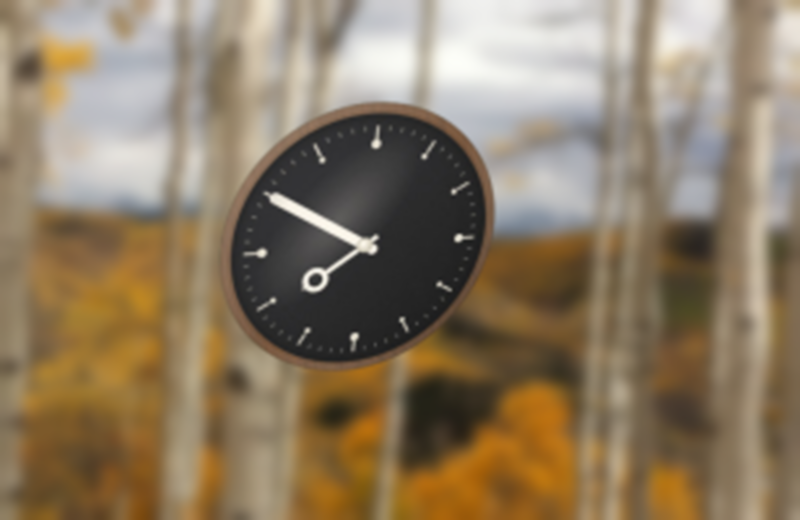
7:50
